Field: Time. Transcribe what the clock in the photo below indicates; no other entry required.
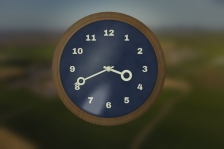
3:41
